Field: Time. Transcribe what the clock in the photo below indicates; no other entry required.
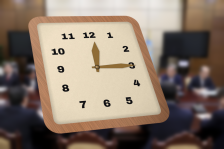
12:15
